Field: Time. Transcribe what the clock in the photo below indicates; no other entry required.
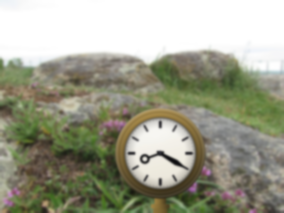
8:20
